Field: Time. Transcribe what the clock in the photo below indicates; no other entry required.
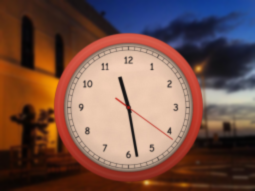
11:28:21
